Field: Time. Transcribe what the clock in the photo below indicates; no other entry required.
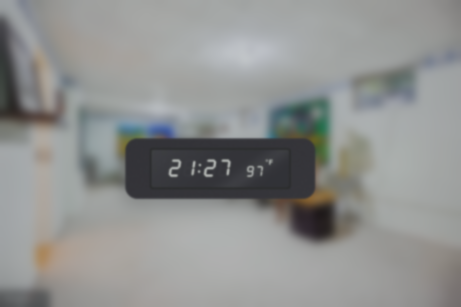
21:27
